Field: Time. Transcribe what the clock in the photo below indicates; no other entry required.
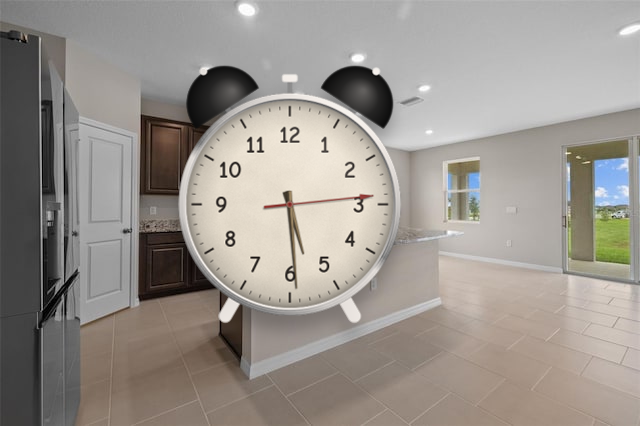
5:29:14
